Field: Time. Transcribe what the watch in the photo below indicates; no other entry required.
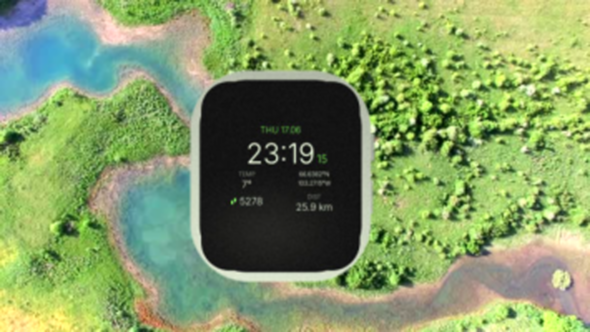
23:19
